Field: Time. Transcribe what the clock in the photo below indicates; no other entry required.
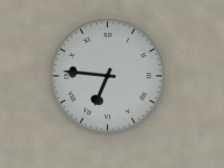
6:46
